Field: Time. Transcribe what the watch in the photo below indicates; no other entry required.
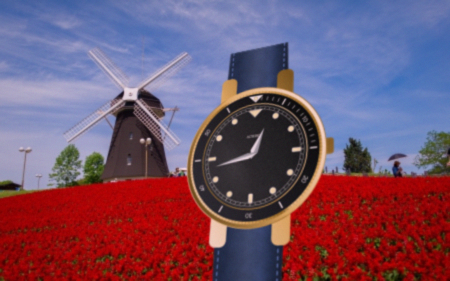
12:43
